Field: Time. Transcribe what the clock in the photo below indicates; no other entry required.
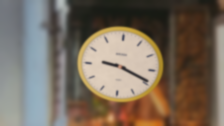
9:19
